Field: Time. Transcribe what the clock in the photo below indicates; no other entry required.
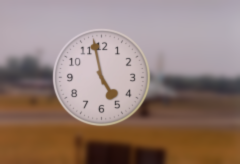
4:58
